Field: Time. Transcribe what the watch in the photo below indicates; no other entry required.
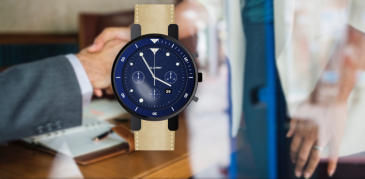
3:55
